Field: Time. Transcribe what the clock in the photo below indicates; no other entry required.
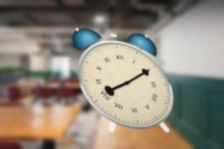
8:10
